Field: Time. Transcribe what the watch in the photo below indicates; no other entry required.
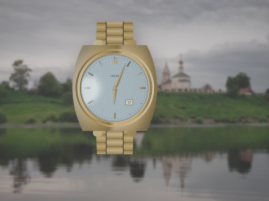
6:04
